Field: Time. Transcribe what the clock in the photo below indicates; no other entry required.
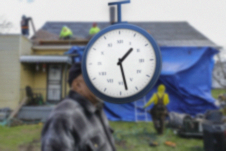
1:28
